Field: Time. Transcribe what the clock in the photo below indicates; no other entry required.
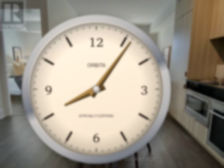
8:06
